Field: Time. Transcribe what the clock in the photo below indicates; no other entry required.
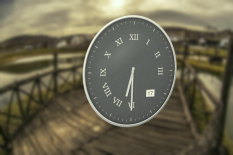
6:30
